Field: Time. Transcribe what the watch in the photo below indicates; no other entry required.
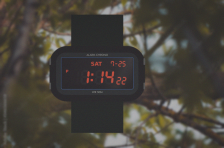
1:14:22
